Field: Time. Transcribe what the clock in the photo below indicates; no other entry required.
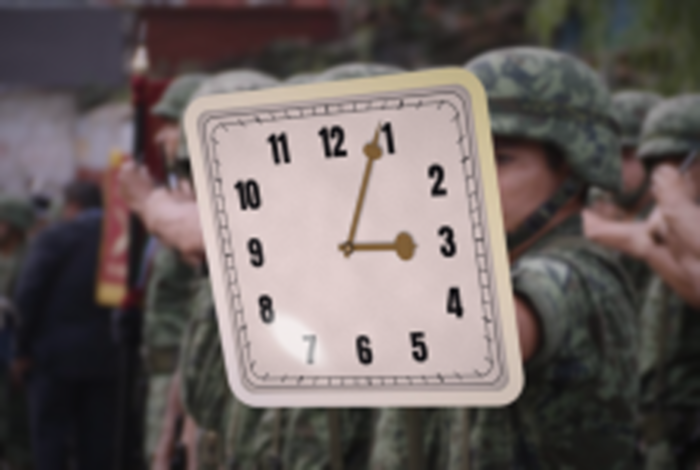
3:04
